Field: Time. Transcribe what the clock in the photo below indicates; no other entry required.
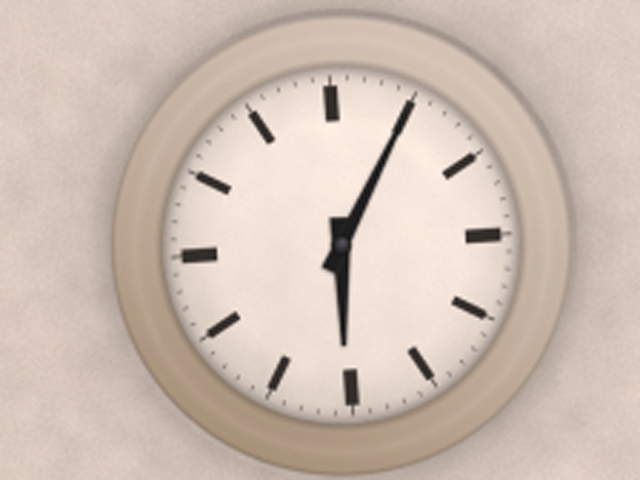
6:05
